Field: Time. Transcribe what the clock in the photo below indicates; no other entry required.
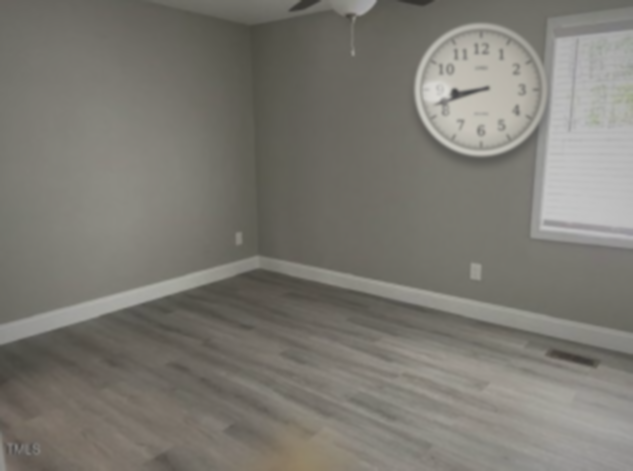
8:42
